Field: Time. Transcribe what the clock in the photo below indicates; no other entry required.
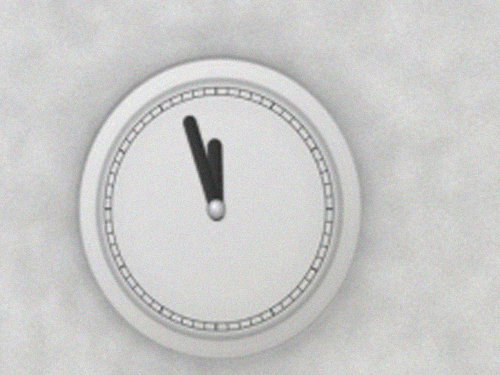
11:57
